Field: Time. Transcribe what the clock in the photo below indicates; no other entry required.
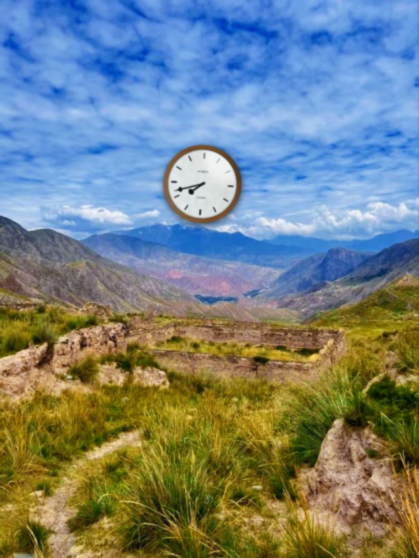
7:42
